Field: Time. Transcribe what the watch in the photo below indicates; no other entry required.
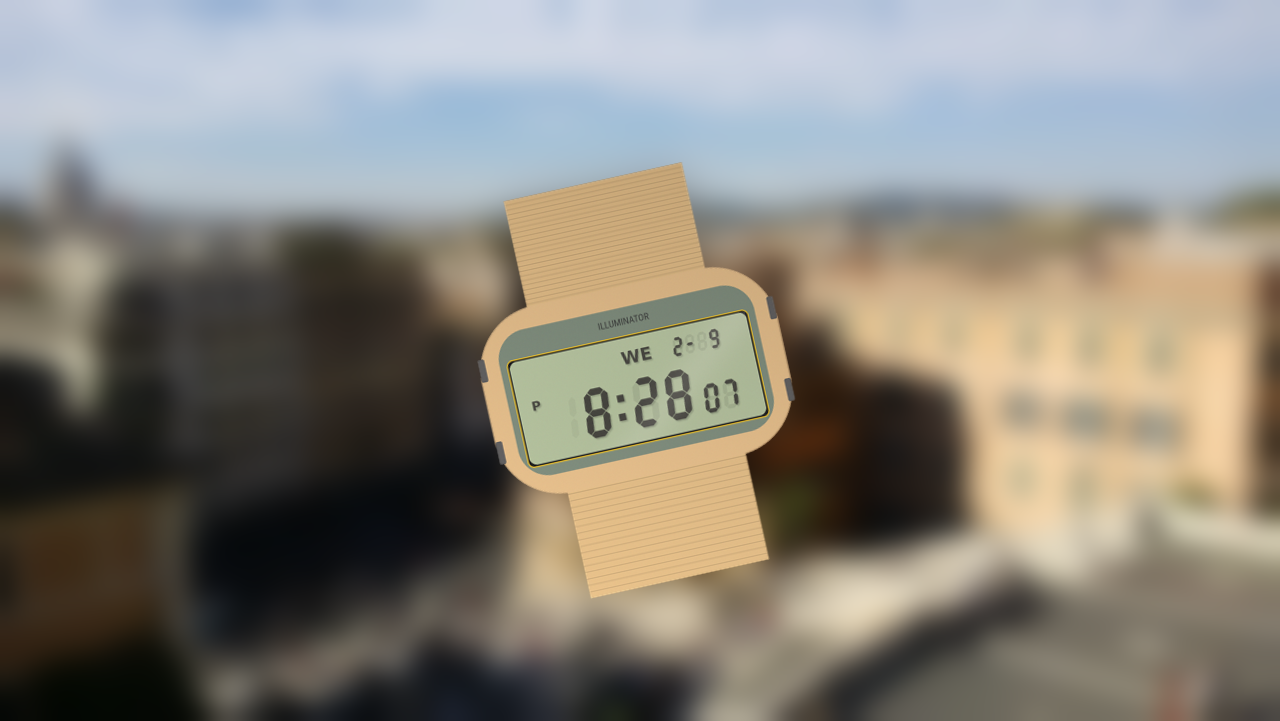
8:28:07
